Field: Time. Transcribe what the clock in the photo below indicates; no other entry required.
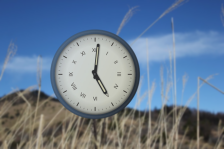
5:01
